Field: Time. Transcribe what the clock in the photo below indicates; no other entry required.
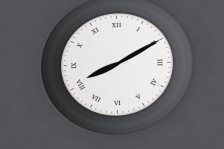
8:10
